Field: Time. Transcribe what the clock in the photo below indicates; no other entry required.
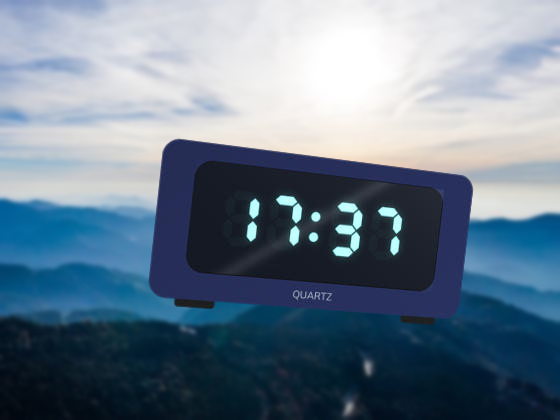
17:37
